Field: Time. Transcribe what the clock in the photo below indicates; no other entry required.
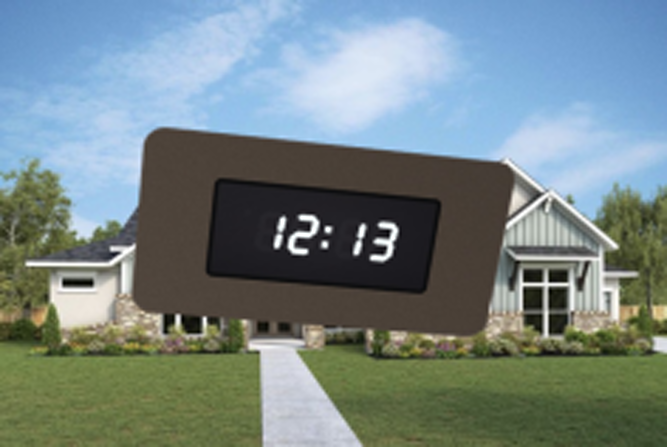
12:13
